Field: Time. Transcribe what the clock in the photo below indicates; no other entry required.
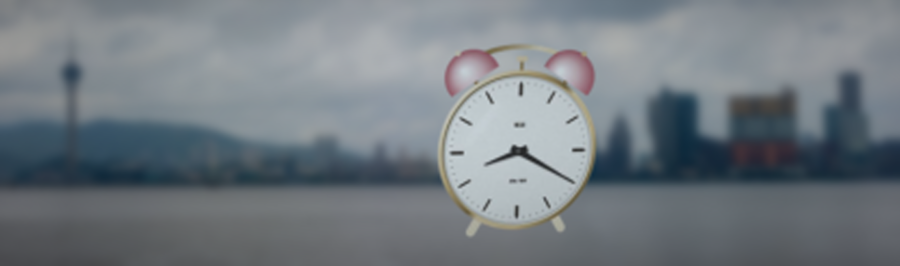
8:20
